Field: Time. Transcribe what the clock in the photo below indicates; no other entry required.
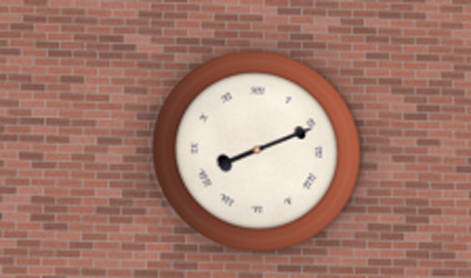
8:11
